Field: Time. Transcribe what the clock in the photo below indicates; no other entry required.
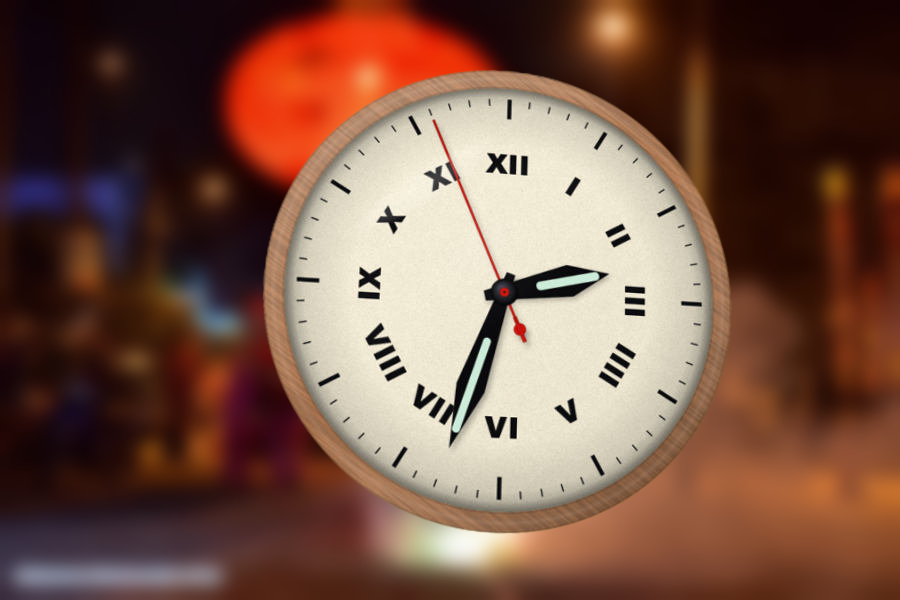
2:32:56
